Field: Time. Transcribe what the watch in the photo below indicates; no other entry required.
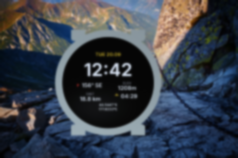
12:42
